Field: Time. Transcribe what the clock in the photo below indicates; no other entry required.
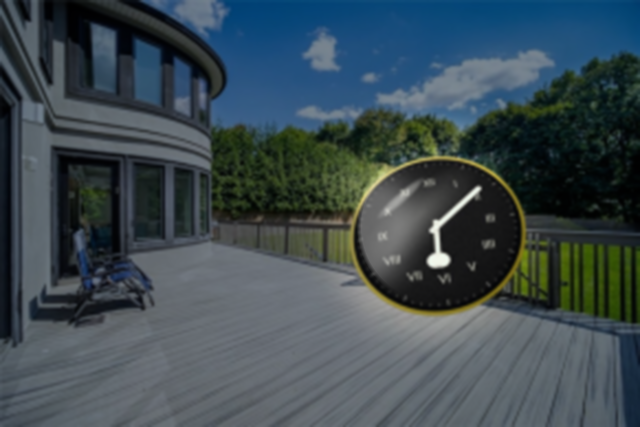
6:09
